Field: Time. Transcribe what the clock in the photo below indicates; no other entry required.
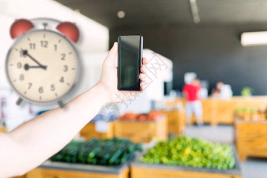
8:51
